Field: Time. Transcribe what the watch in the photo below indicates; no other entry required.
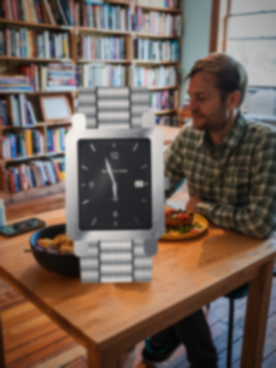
5:57
